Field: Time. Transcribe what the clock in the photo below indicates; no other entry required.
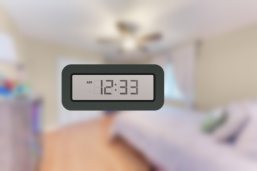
12:33
